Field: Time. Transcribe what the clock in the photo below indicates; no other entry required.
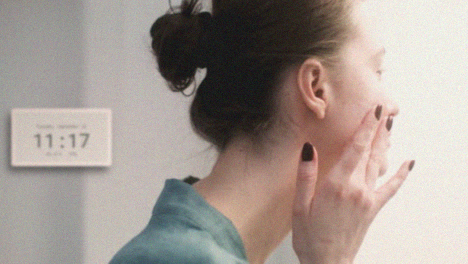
11:17
